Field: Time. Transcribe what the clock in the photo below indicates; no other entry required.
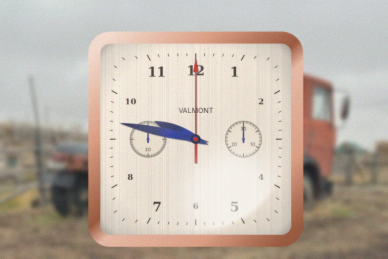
9:47
